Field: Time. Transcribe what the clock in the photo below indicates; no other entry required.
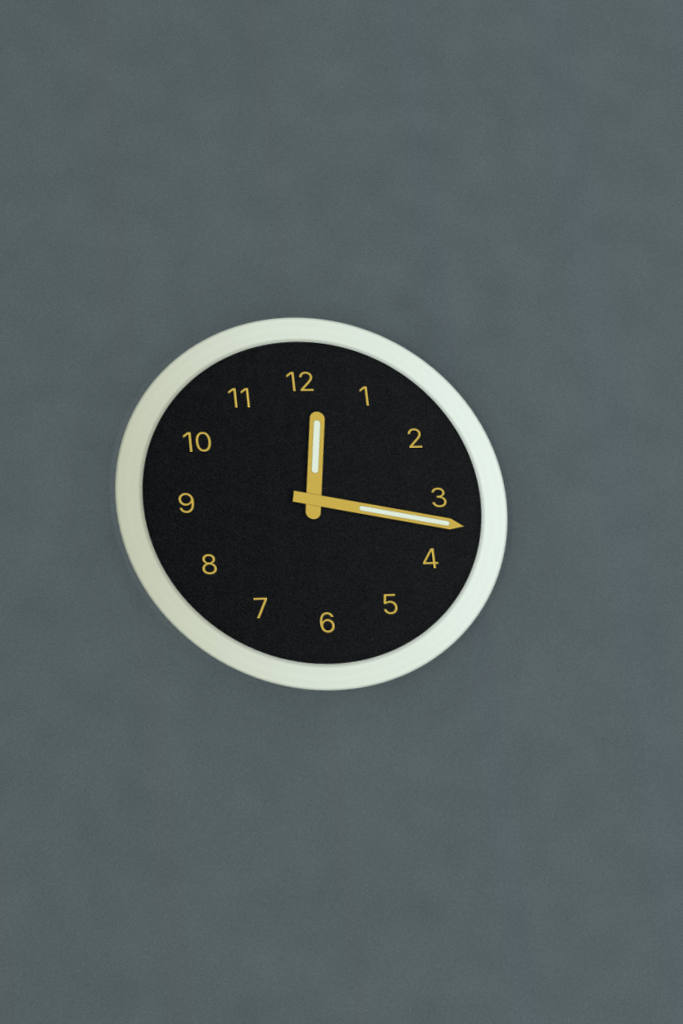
12:17
